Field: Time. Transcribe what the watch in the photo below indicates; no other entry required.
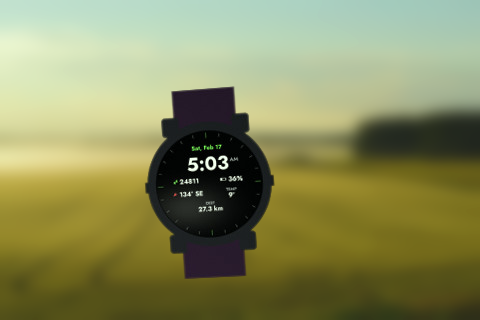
5:03
